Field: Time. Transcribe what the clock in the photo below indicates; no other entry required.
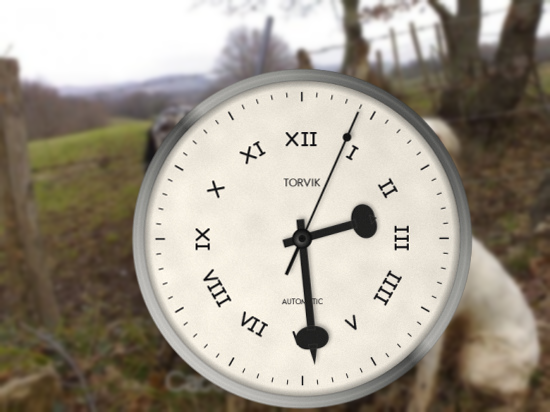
2:29:04
